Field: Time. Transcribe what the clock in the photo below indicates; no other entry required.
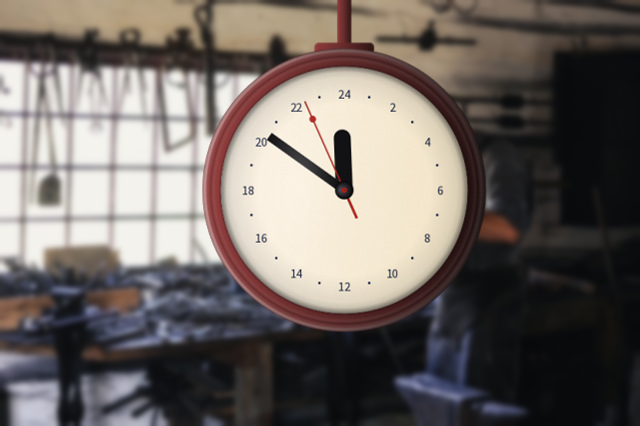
23:50:56
